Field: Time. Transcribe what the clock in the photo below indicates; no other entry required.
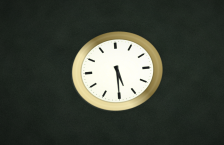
5:30
